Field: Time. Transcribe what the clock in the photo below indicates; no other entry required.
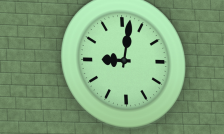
9:02
